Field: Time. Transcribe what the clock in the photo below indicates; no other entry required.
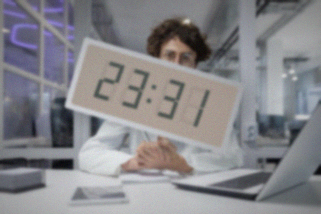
23:31
